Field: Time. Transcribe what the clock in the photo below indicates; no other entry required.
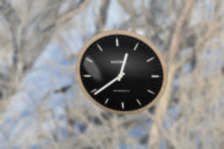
12:39
